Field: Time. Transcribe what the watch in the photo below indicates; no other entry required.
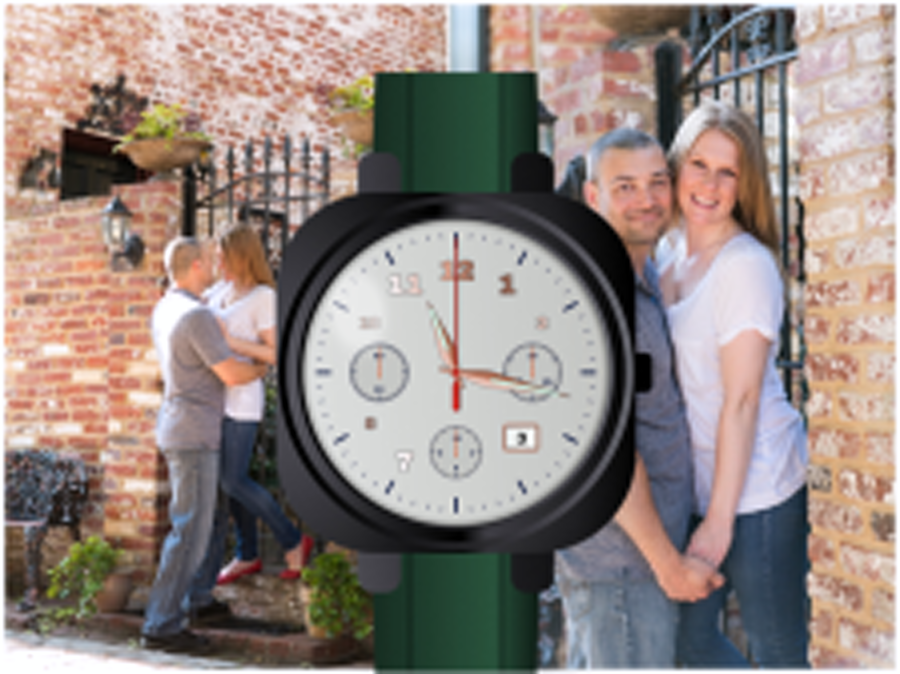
11:17
